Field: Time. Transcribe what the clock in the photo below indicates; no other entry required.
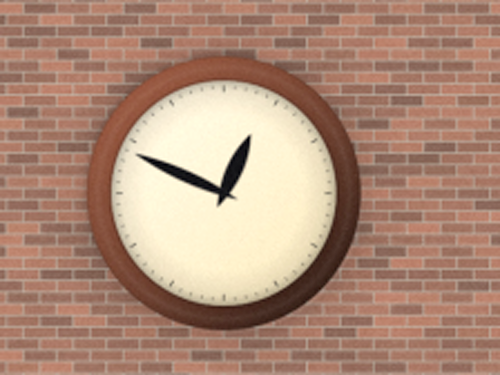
12:49
